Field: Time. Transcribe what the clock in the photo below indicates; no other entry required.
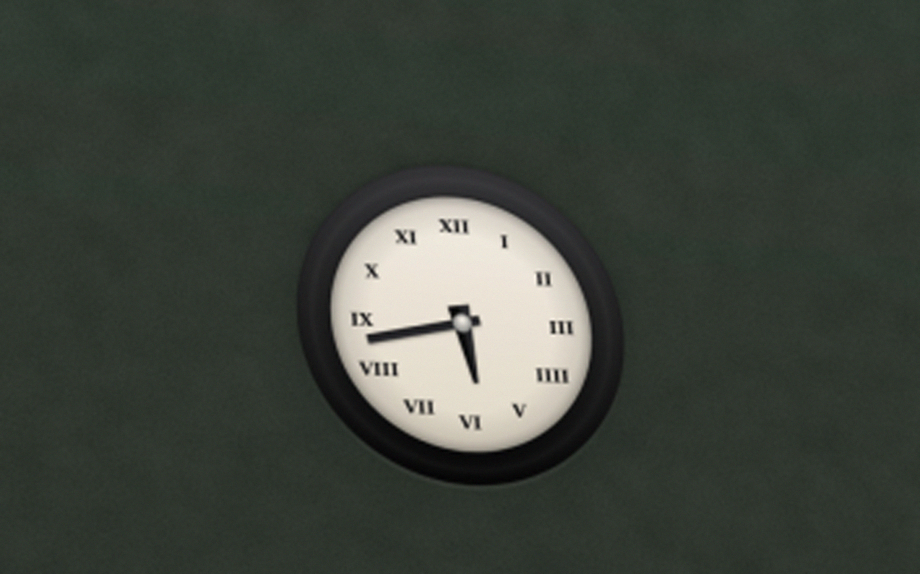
5:43
